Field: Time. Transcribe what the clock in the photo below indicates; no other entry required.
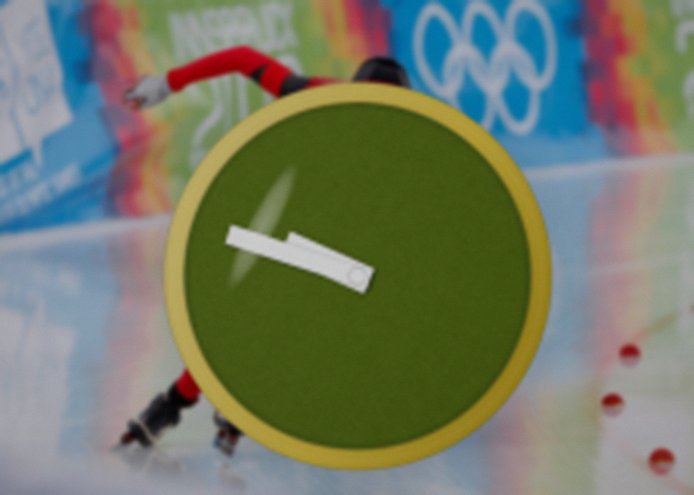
9:48
